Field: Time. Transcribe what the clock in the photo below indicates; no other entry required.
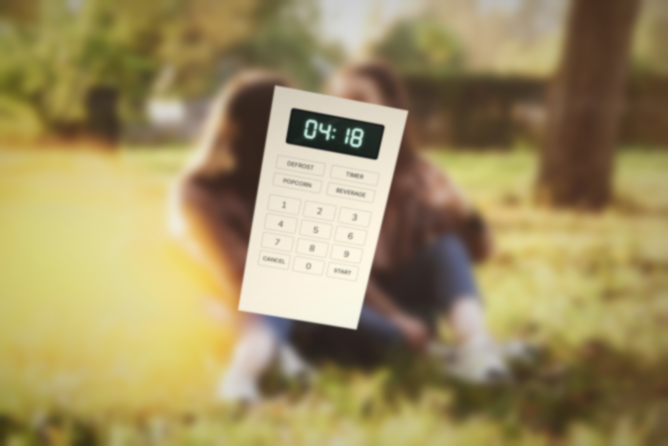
4:18
